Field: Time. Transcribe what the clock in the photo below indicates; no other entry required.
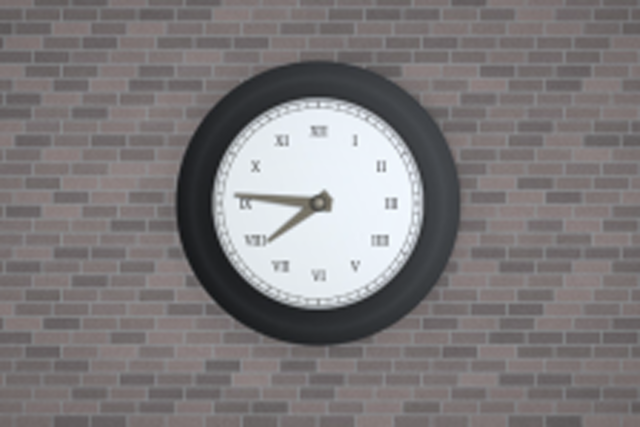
7:46
